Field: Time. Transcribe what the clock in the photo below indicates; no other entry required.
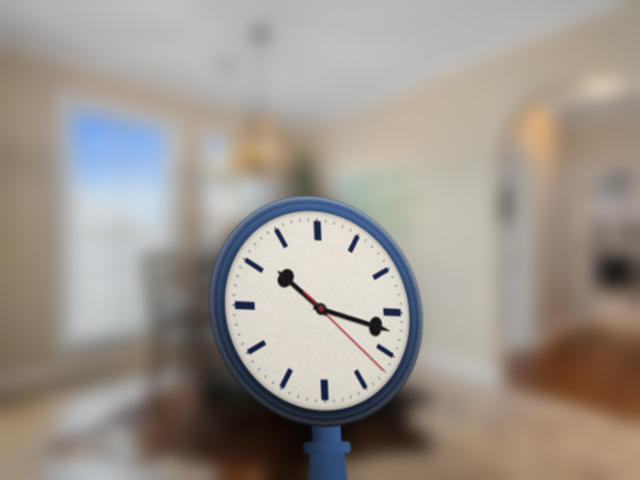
10:17:22
